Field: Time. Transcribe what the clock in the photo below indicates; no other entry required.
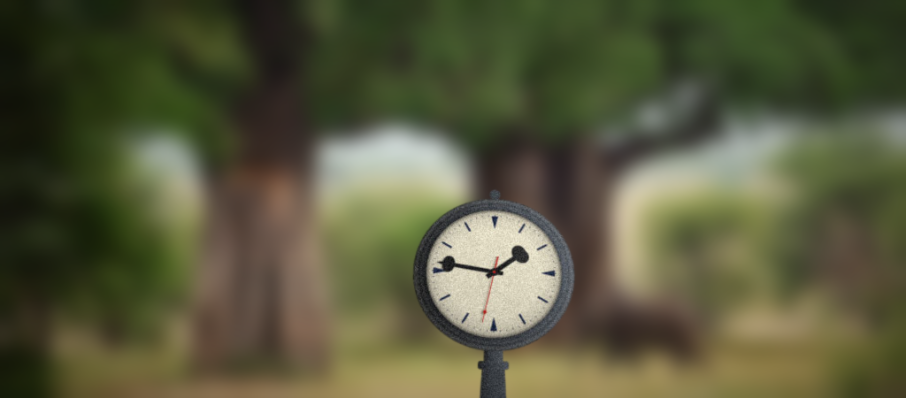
1:46:32
